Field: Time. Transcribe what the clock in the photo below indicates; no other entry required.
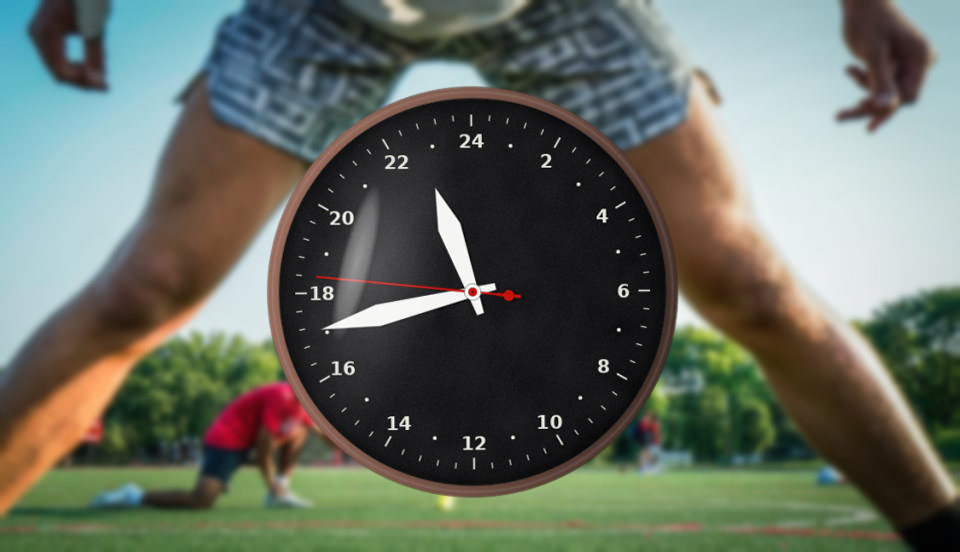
22:42:46
